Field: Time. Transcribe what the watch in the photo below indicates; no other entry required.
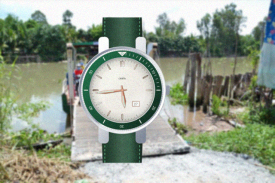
5:44
